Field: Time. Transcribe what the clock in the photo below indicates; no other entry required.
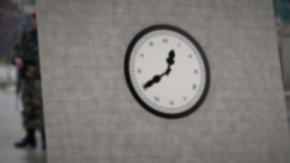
12:40
